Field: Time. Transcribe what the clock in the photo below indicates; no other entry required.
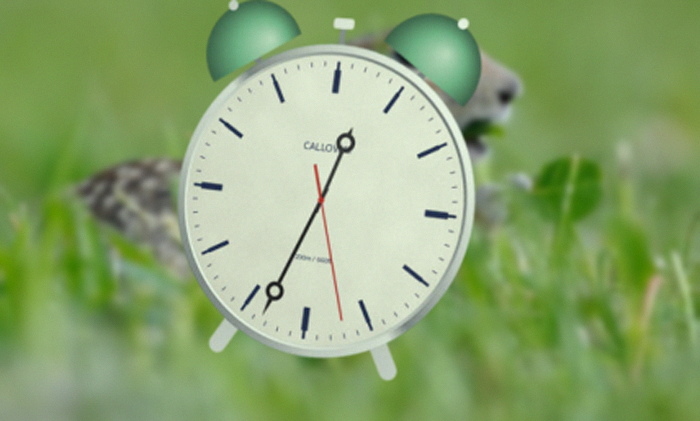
12:33:27
